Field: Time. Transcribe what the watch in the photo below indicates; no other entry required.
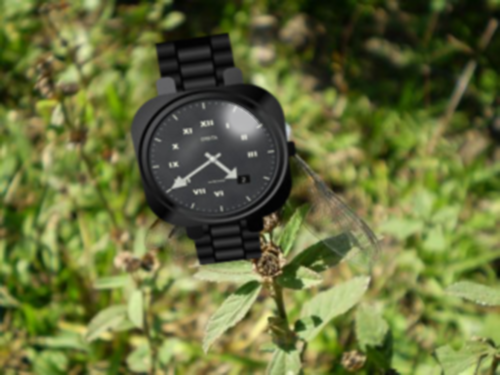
4:40
